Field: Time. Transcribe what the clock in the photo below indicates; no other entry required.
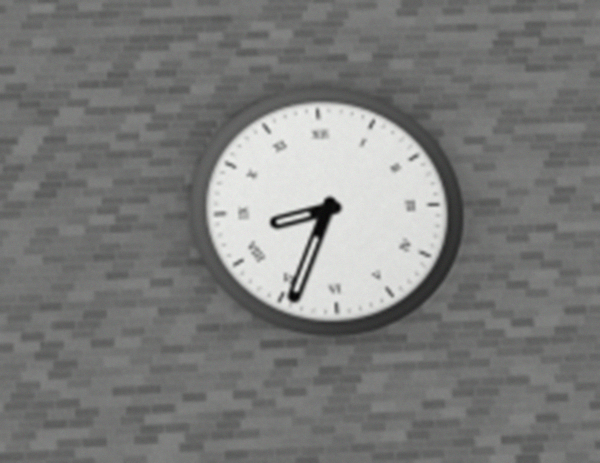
8:34
